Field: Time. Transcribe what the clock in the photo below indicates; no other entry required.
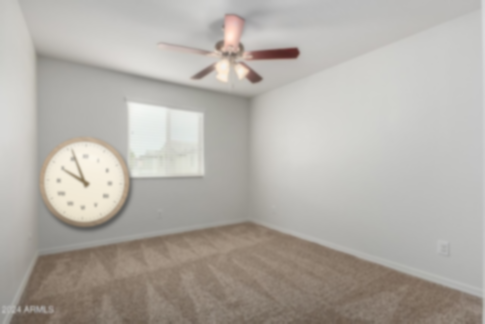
9:56
